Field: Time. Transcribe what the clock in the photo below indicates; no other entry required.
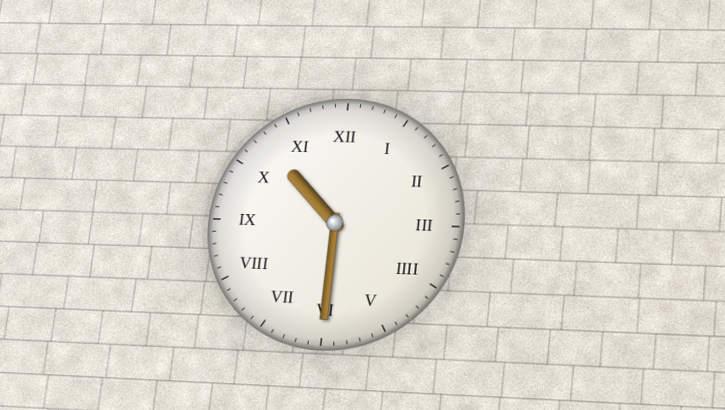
10:30
